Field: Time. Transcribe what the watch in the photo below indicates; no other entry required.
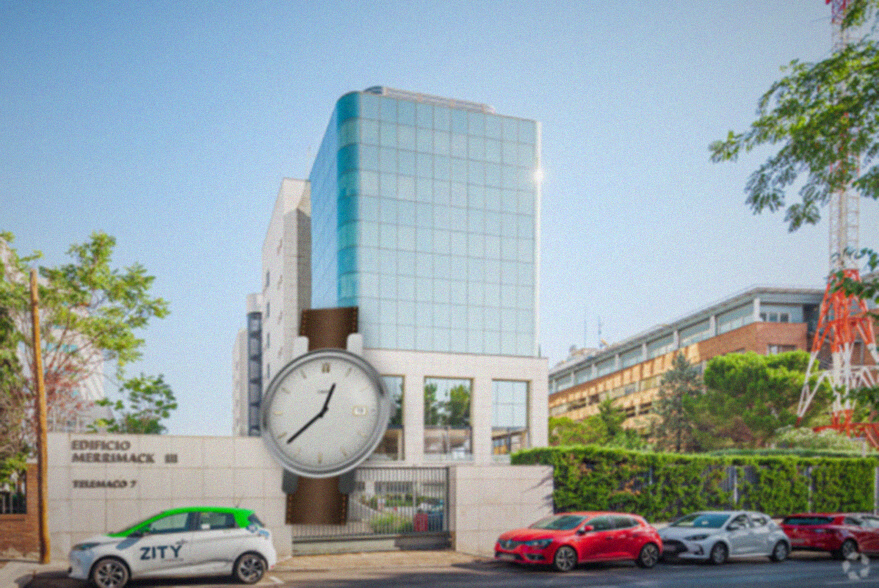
12:38
